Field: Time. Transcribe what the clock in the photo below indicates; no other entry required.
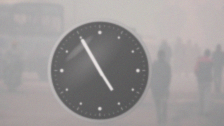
4:55
